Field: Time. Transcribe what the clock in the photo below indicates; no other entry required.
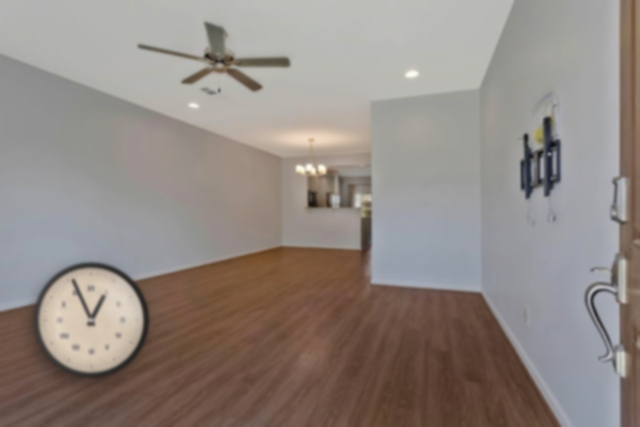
12:56
